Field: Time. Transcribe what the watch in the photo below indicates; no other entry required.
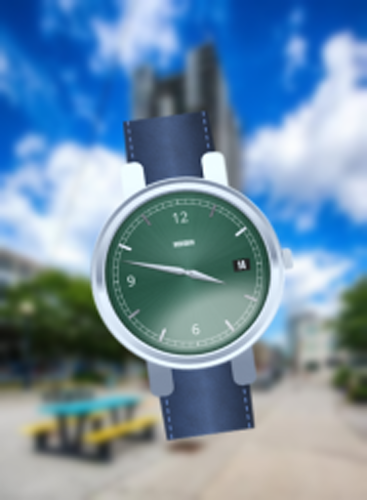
3:48
